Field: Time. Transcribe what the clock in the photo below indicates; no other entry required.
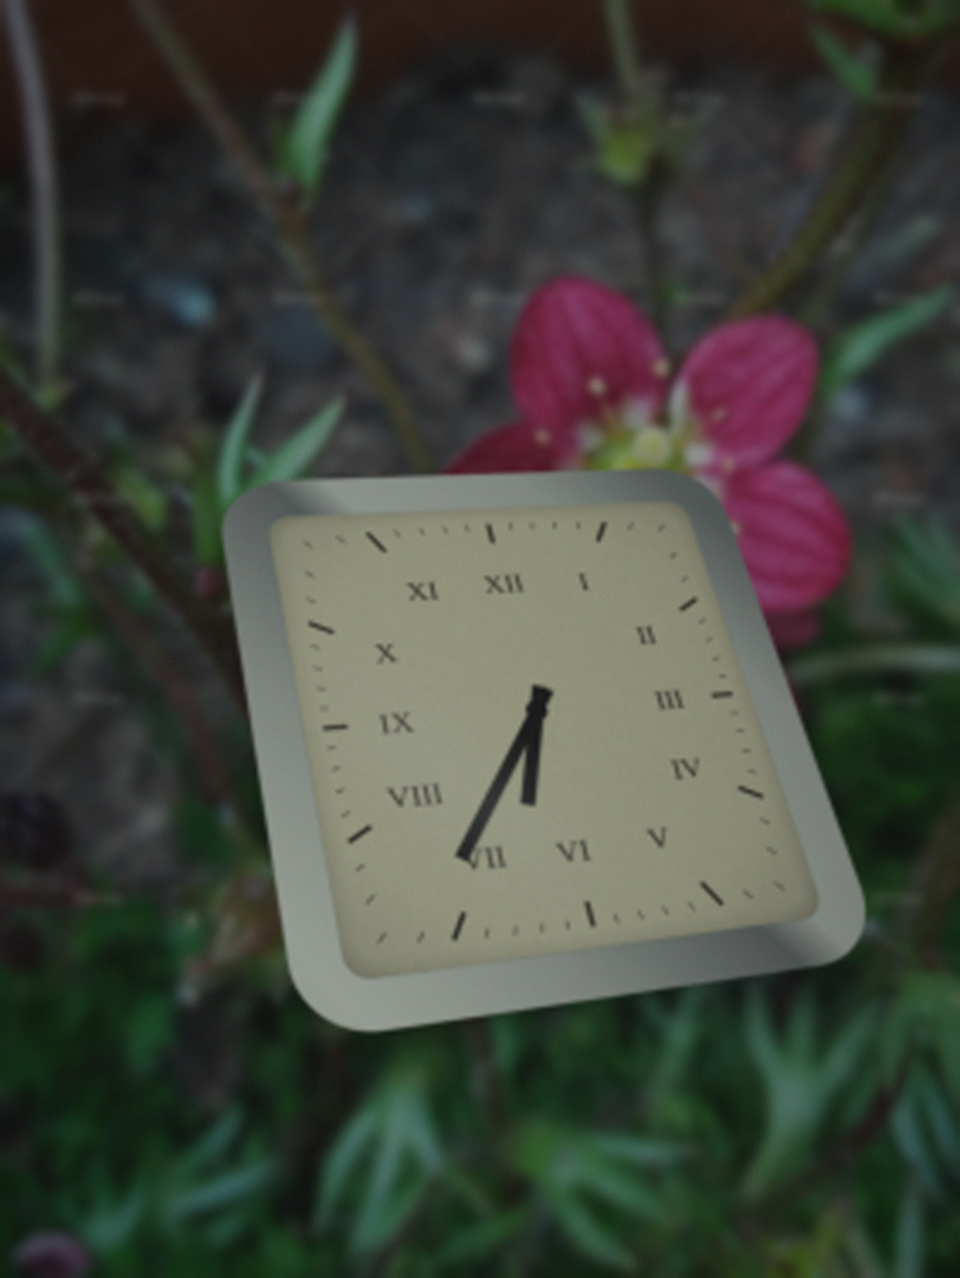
6:36
